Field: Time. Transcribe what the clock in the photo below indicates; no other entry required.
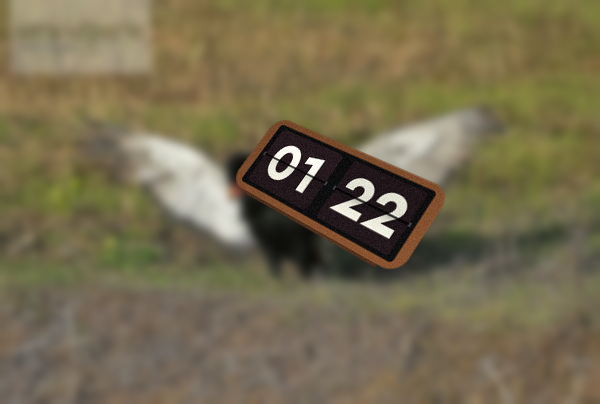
1:22
